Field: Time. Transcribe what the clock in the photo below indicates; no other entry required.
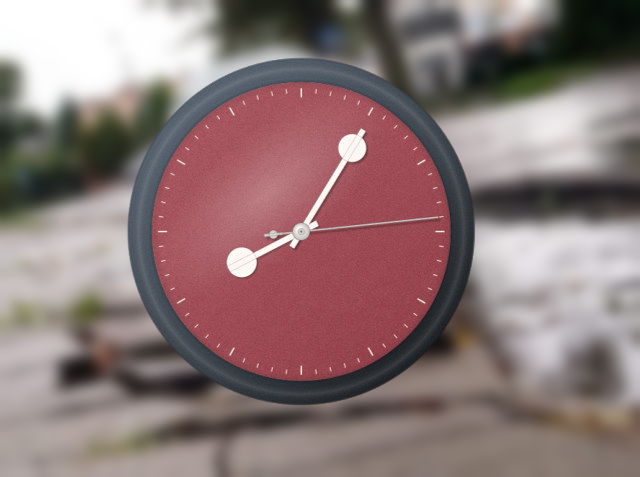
8:05:14
